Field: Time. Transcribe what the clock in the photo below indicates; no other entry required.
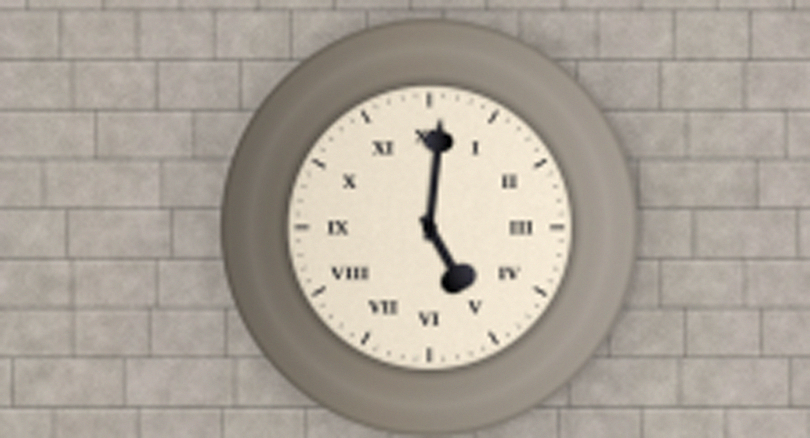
5:01
